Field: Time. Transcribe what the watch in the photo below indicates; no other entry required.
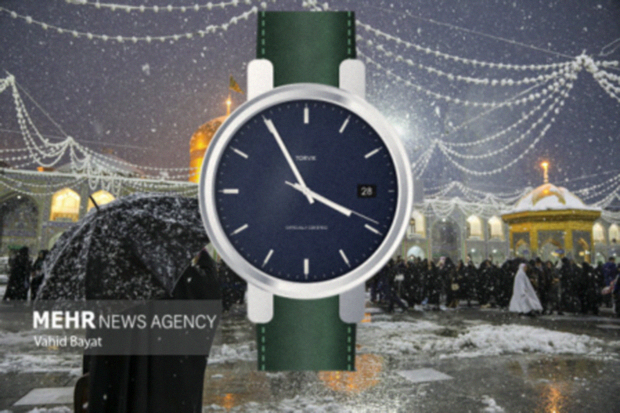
3:55:19
